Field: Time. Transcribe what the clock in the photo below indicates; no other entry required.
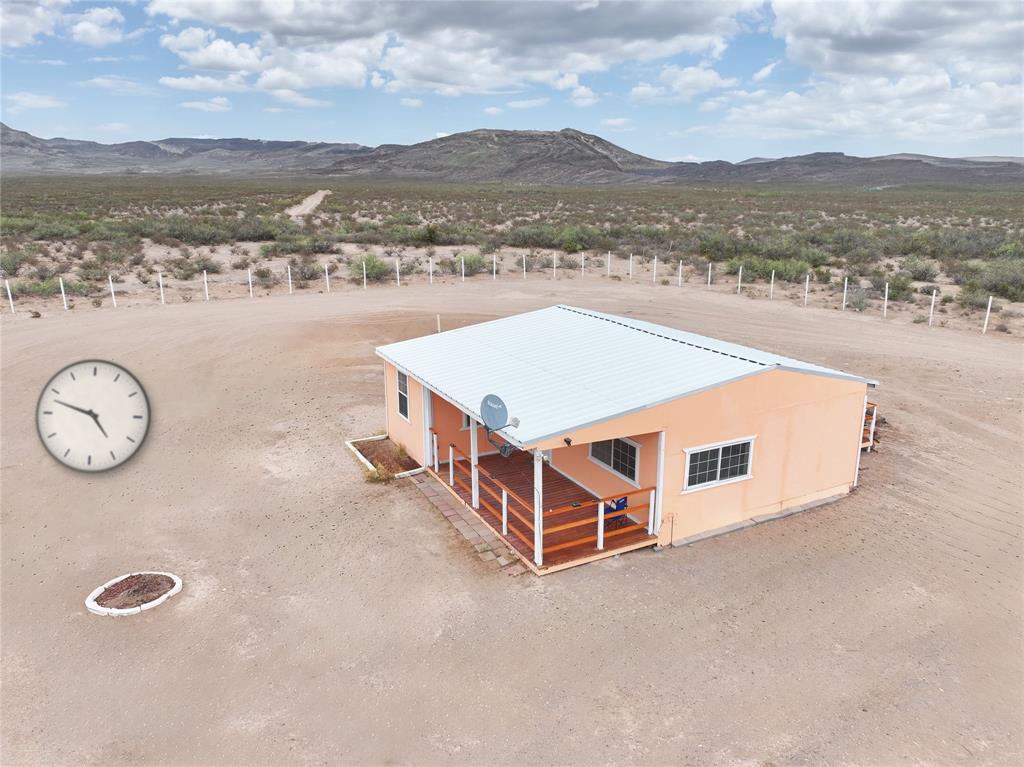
4:48
